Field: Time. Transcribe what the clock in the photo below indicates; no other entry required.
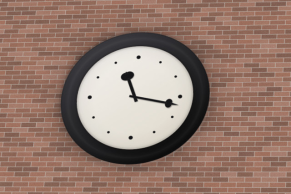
11:17
